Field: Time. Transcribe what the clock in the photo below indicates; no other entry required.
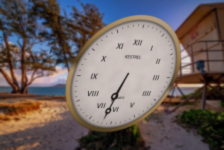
6:32
